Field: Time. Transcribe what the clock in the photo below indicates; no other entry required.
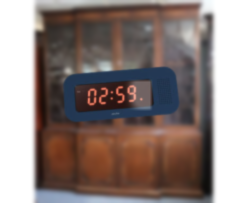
2:59
